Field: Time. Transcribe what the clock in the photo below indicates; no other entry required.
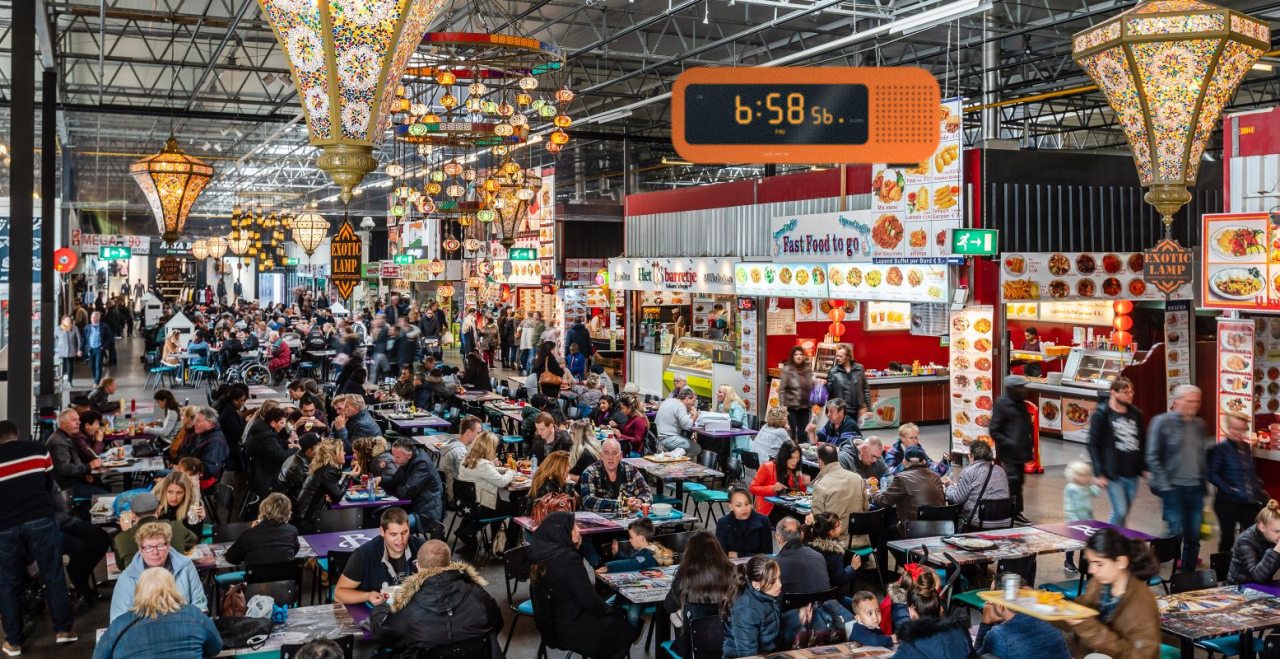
6:58:56
